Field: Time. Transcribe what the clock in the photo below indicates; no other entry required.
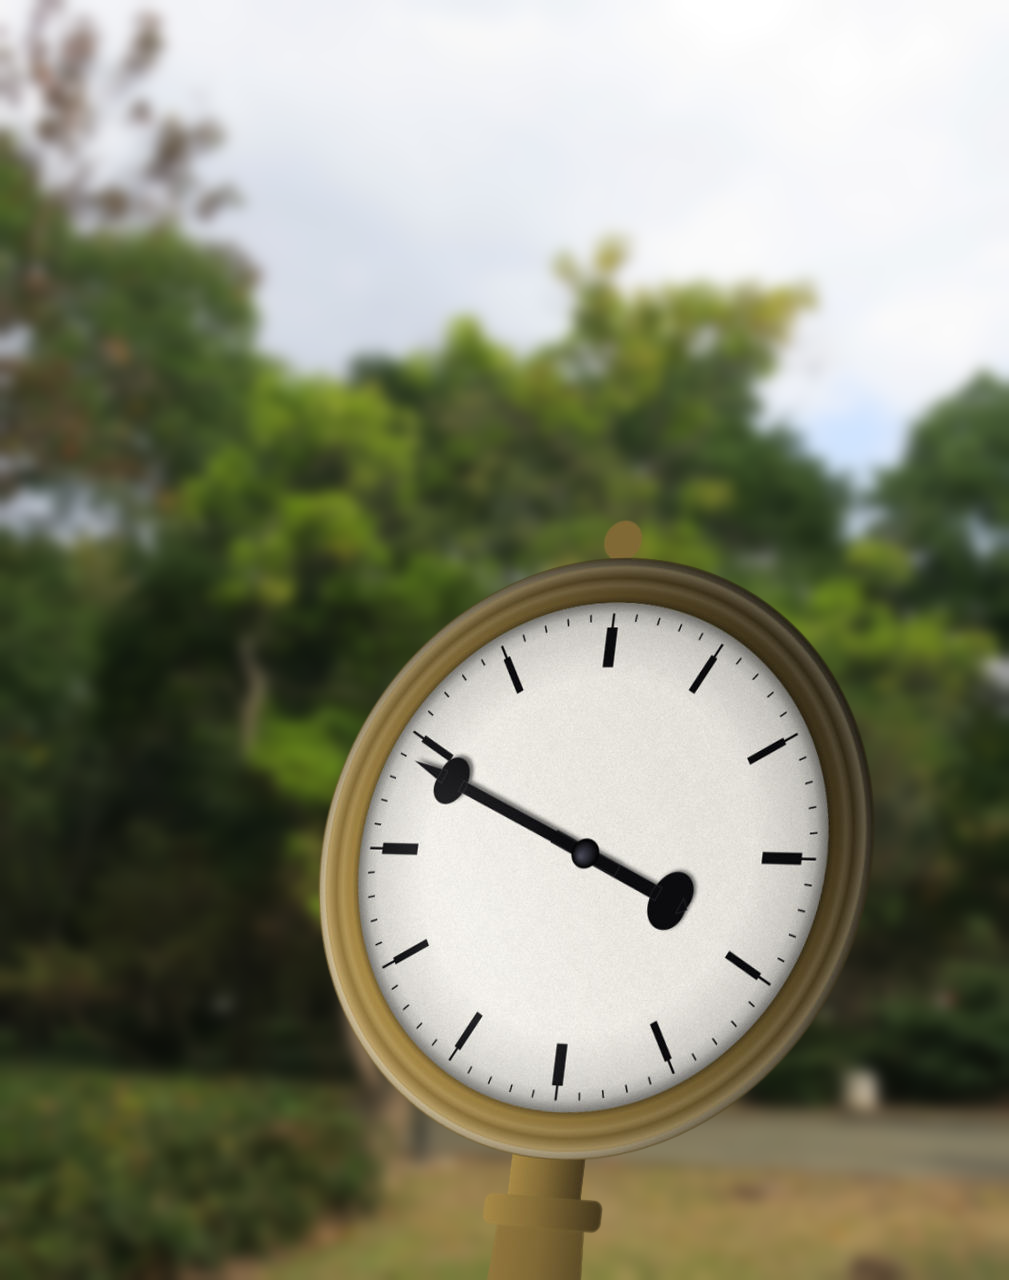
3:49
